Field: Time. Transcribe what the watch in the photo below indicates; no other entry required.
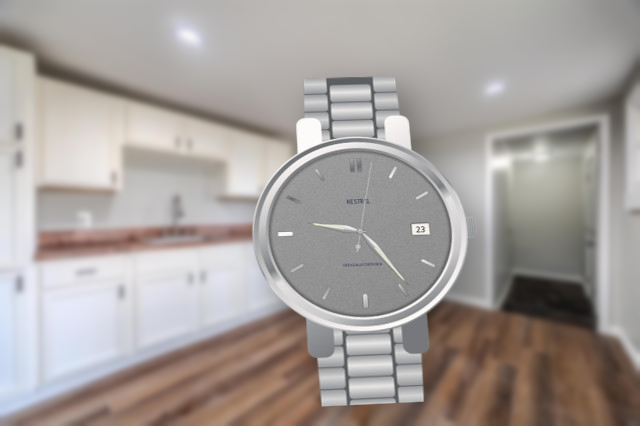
9:24:02
